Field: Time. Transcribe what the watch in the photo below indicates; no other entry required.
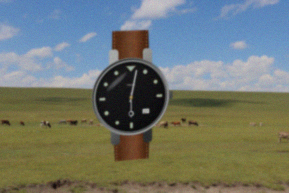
6:02
